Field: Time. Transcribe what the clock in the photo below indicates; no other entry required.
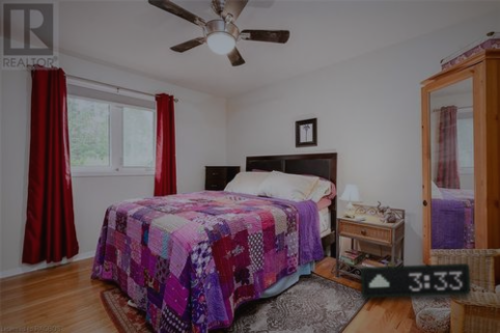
3:33
